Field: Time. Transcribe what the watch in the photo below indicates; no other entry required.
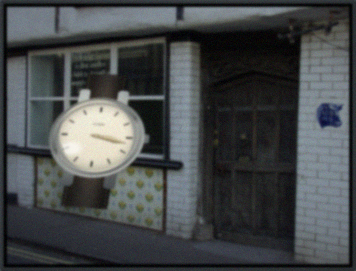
3:17
